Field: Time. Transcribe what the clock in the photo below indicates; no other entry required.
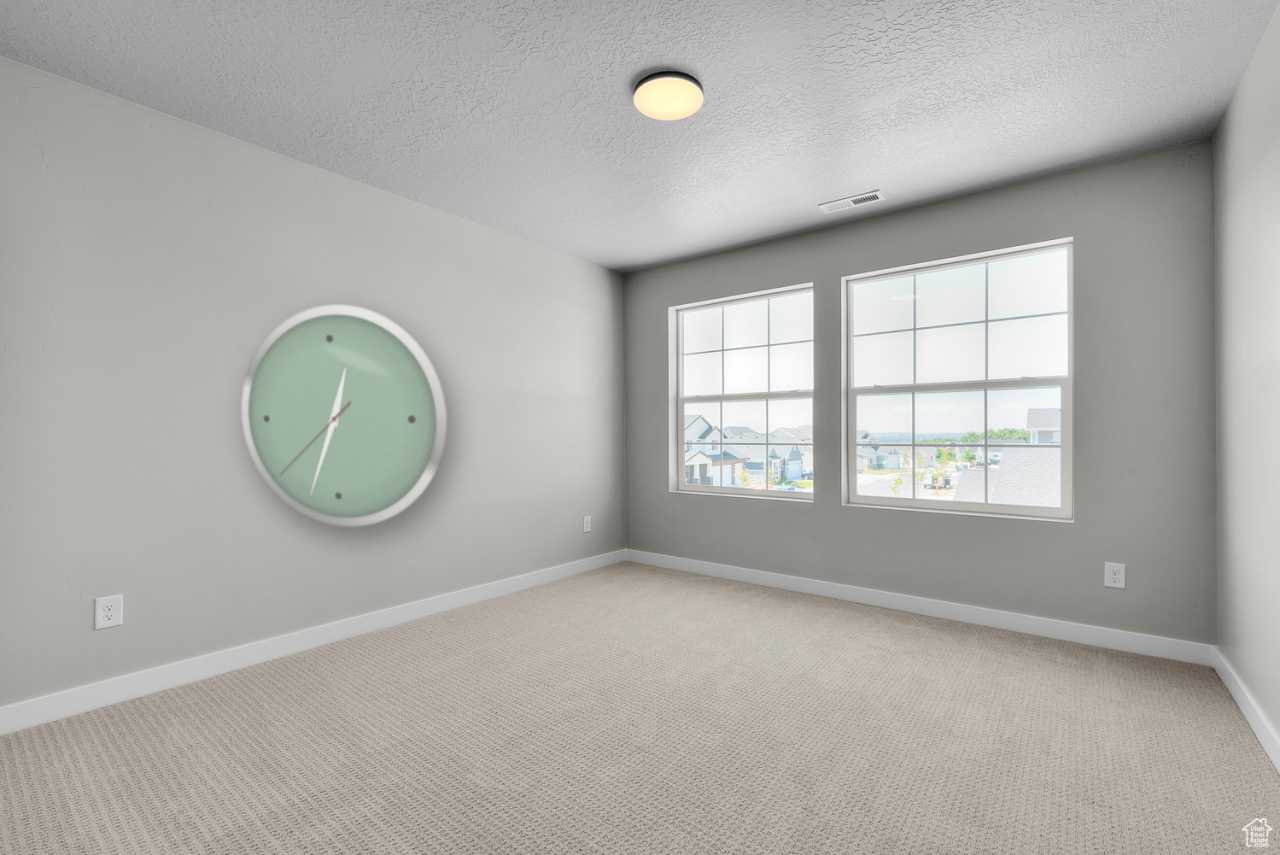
12:33:38
